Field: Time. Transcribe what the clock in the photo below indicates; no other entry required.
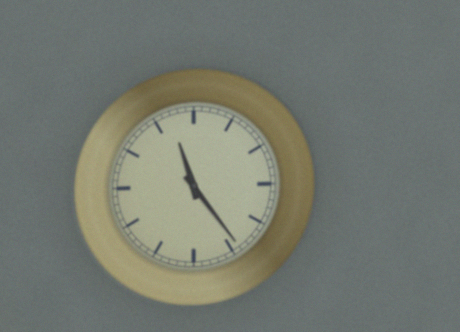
11:24
